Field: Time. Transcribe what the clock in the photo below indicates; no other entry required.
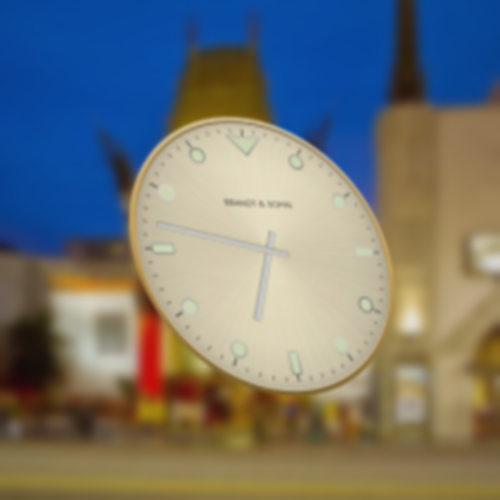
6:47
